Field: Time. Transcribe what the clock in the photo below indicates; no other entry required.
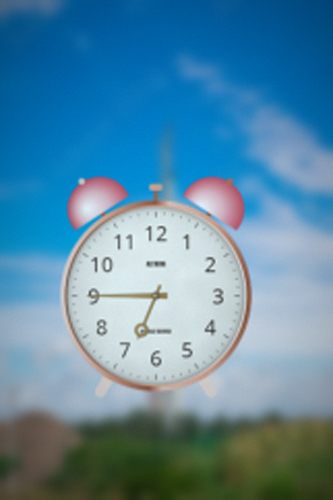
6:45
